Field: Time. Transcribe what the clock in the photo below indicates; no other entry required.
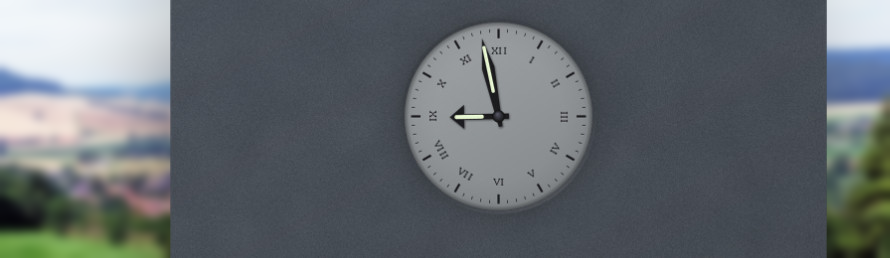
8:58
